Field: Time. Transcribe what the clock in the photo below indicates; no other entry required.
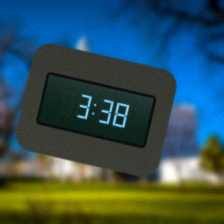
3:38
